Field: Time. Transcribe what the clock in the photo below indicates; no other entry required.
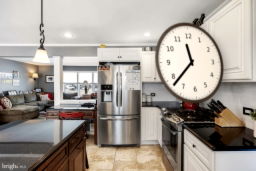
11:38
